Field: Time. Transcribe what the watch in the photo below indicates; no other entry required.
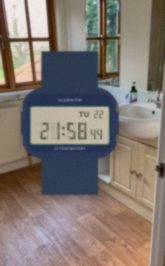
21:58:44
